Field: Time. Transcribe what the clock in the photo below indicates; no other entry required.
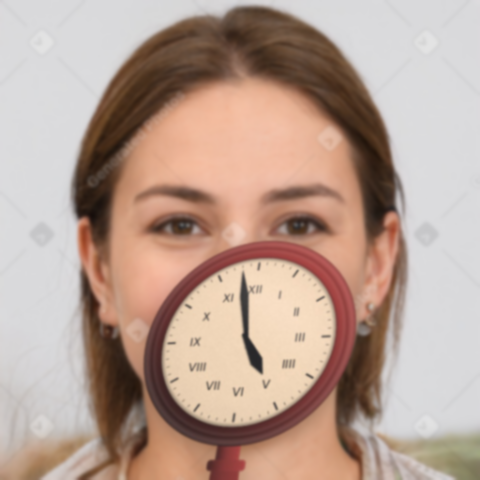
4:58
